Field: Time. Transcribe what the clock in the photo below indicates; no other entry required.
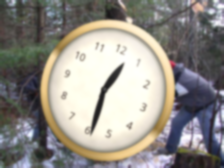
12:29
